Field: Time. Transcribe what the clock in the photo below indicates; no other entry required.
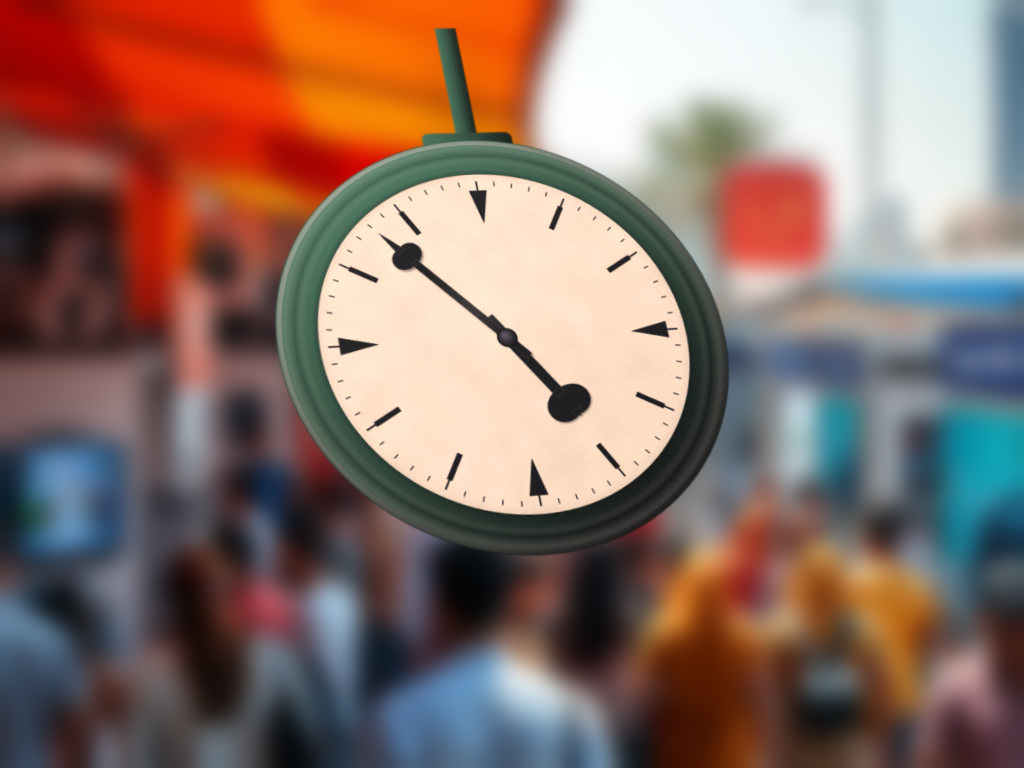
4:53
